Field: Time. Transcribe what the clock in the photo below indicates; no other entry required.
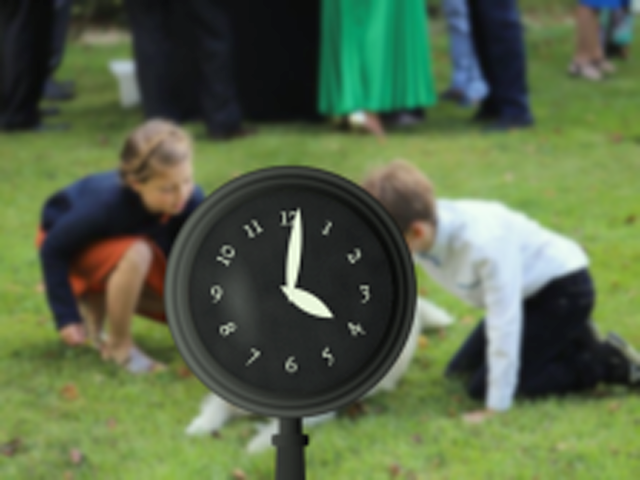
4:01
